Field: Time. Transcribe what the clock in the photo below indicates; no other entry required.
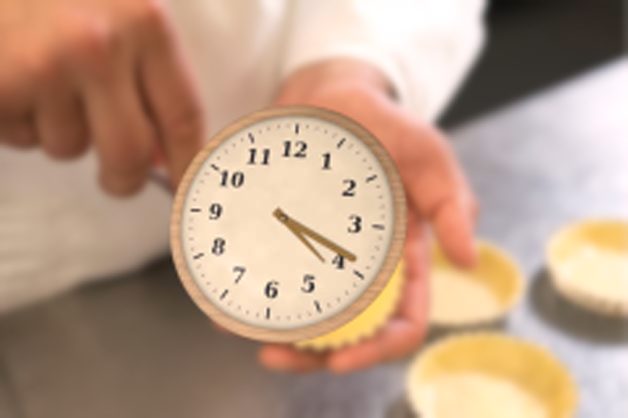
4:19
